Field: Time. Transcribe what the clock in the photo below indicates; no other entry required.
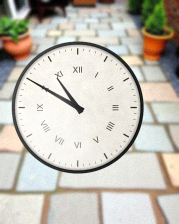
10:50
